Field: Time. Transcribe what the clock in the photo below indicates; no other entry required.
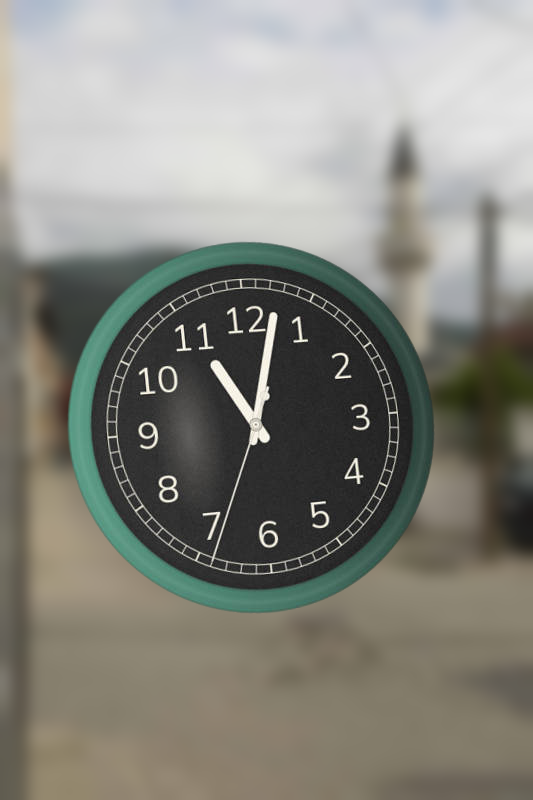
11:02:34
